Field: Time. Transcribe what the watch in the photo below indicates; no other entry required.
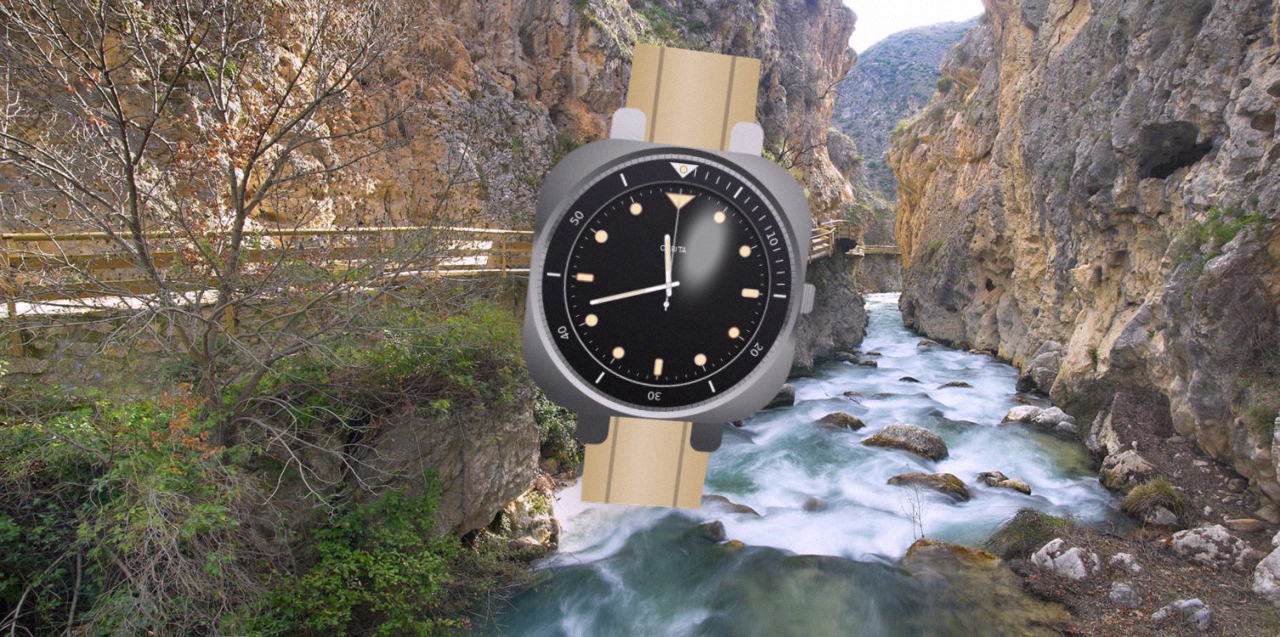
11:42:00
